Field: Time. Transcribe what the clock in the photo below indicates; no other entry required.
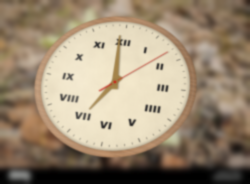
6:59:08
